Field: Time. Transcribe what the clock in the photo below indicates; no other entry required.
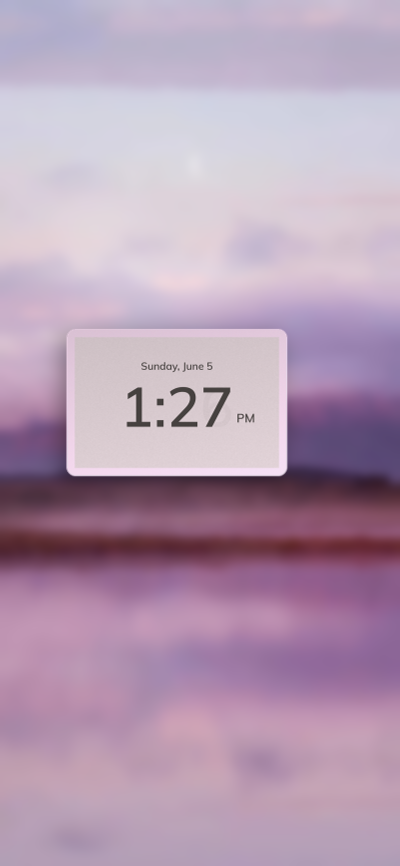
1:27
